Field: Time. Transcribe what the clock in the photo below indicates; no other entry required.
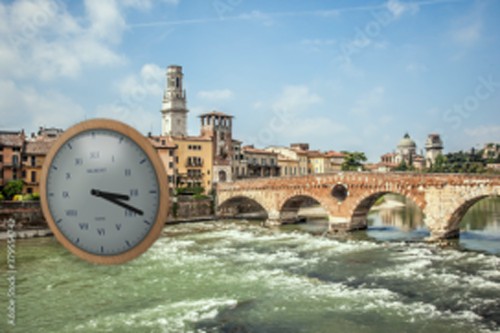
3:19
